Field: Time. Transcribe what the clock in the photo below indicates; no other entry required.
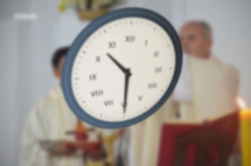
10:30
